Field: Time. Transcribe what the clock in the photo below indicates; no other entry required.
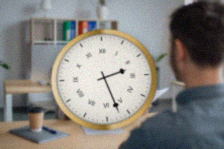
2:27
